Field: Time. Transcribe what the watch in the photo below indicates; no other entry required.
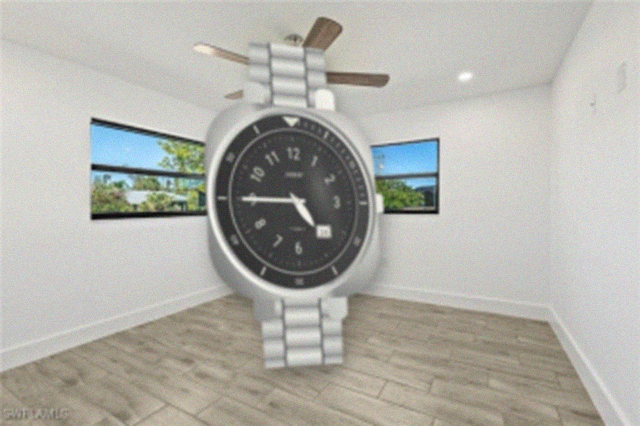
4:45
